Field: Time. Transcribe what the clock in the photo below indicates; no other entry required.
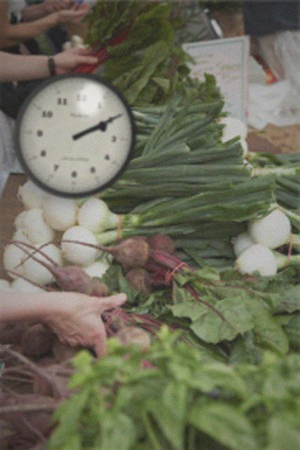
2:10
